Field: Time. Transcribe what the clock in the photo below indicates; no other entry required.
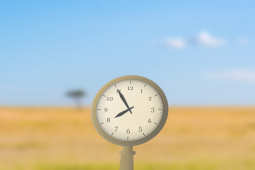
7:55
